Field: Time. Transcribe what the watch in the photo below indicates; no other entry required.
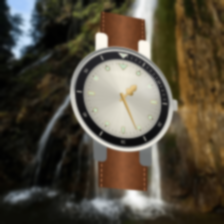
1:26
